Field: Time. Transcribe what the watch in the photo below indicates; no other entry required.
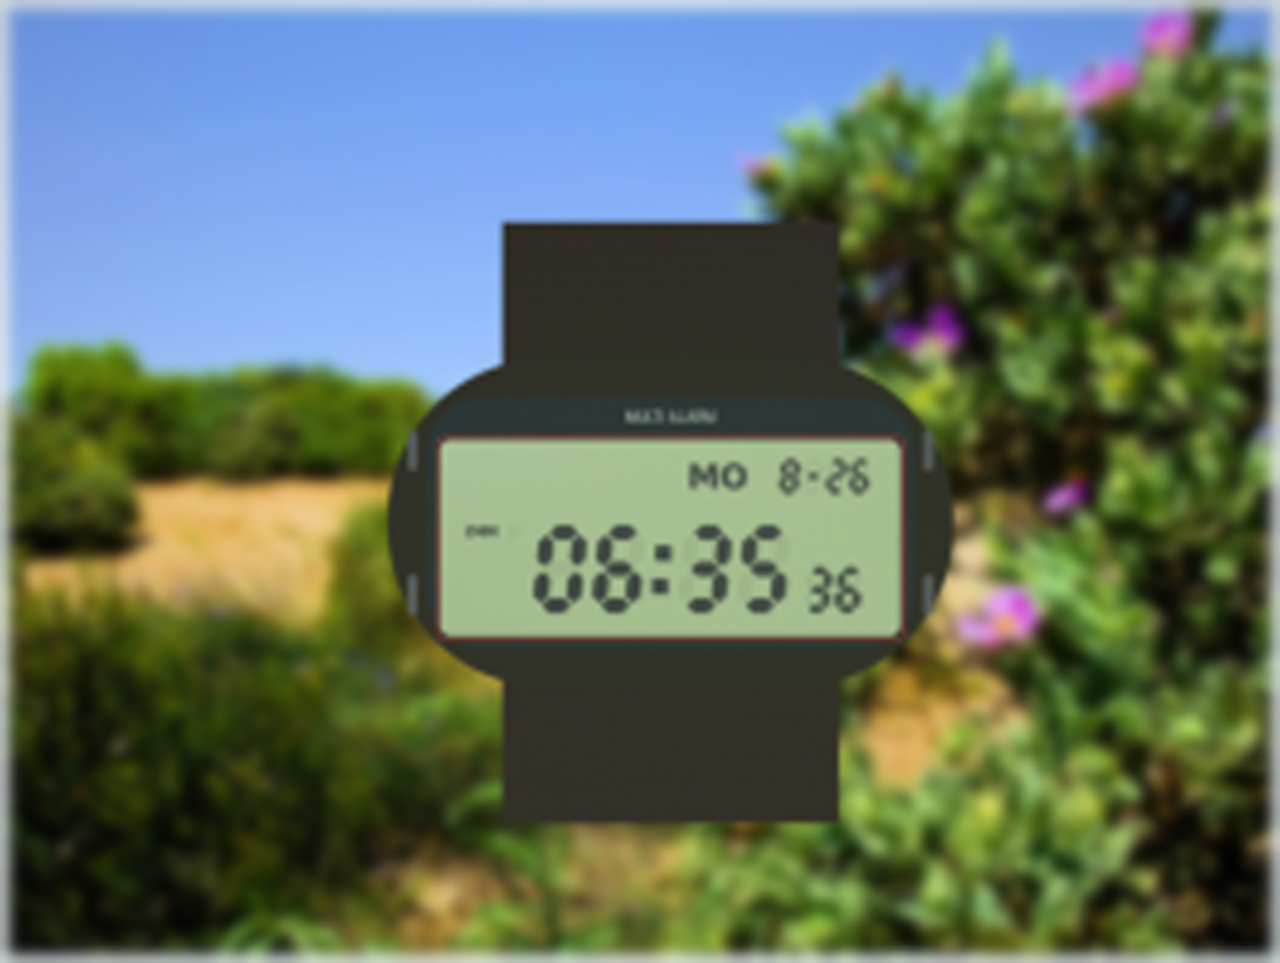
6:35:36
